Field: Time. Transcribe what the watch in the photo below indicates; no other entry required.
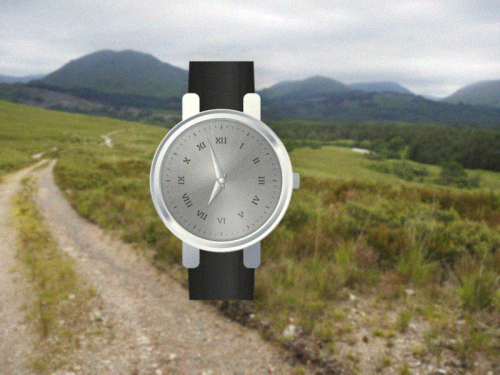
6:57
